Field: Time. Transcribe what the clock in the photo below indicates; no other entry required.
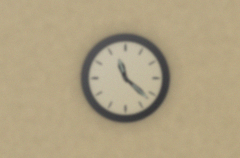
11:22
